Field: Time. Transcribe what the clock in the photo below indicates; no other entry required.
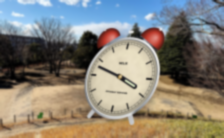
3:48
